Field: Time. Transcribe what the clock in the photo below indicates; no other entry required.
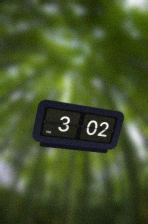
3:02
